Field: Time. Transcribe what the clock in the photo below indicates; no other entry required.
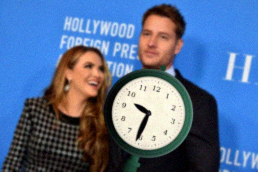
9:31
